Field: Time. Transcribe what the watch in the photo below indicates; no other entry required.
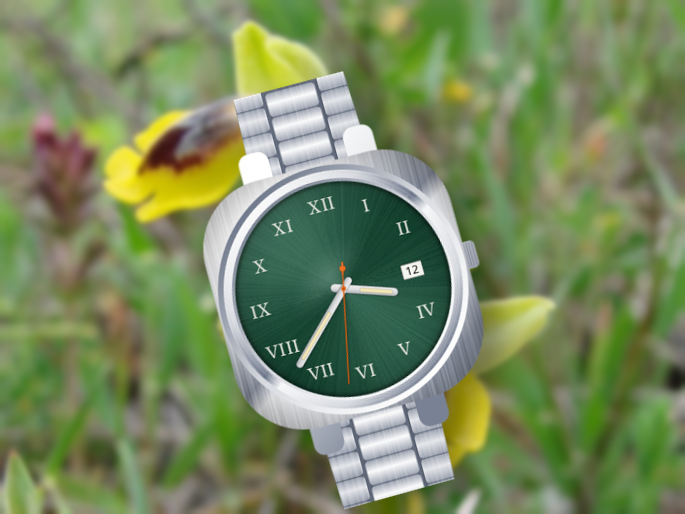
3:37:32
